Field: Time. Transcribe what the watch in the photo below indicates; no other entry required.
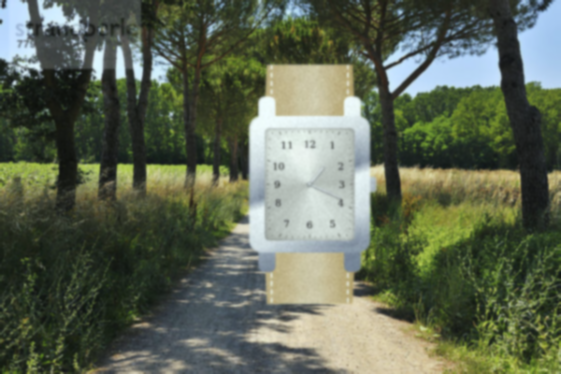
1:19
